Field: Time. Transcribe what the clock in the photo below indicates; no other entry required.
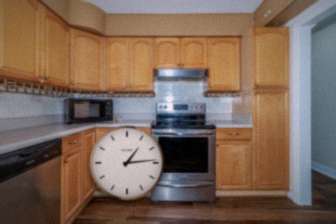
1:14
